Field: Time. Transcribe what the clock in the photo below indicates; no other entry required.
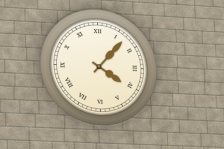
4:07
